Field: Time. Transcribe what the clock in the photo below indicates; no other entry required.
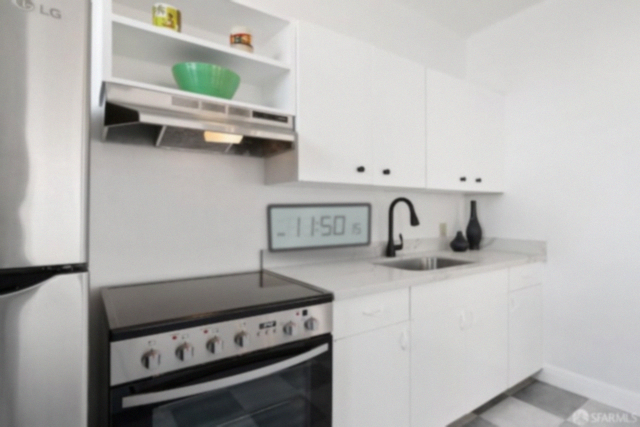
11:50
